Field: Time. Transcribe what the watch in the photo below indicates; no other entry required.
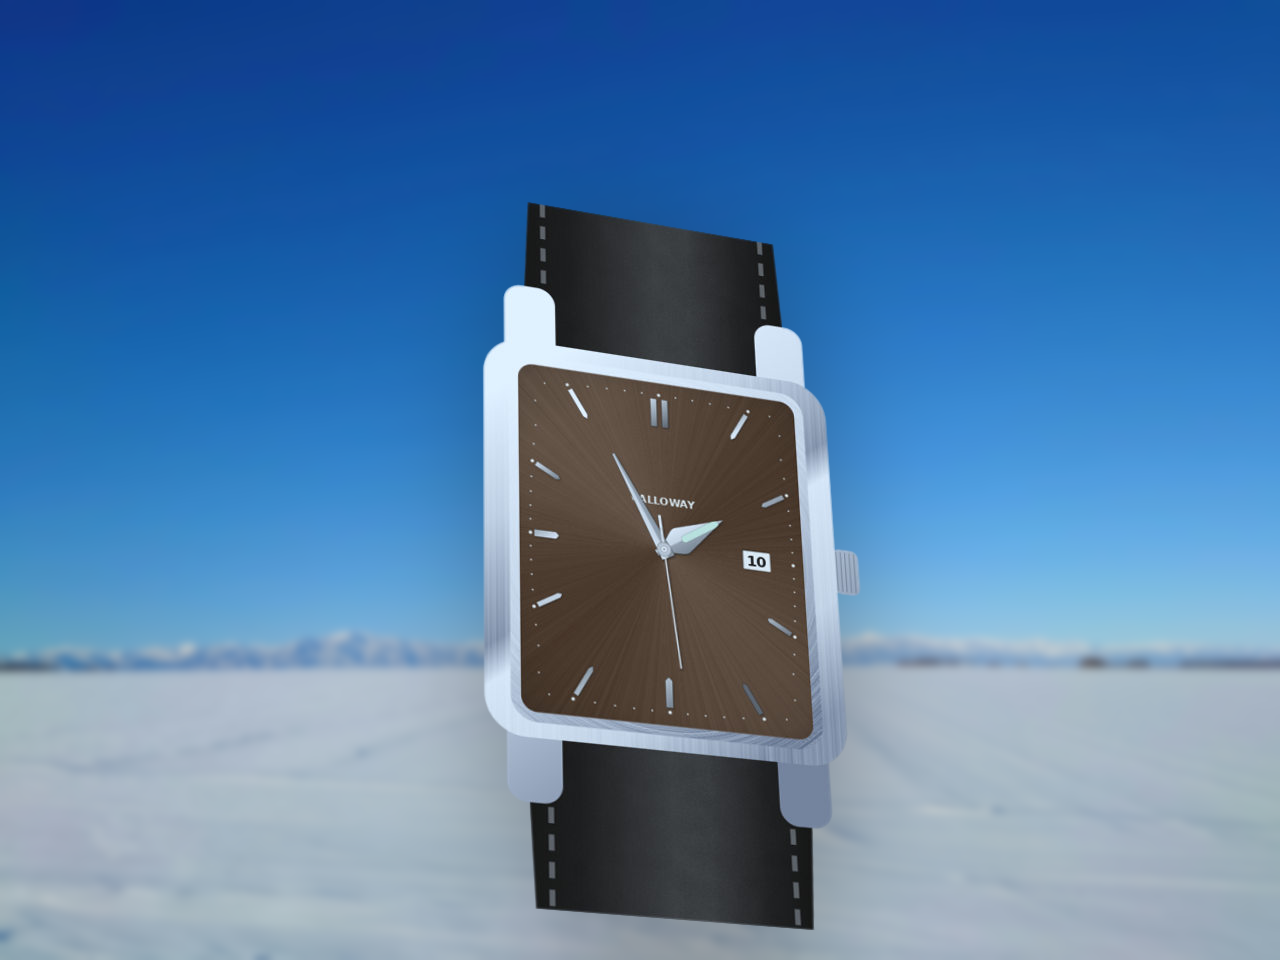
1:55:29
